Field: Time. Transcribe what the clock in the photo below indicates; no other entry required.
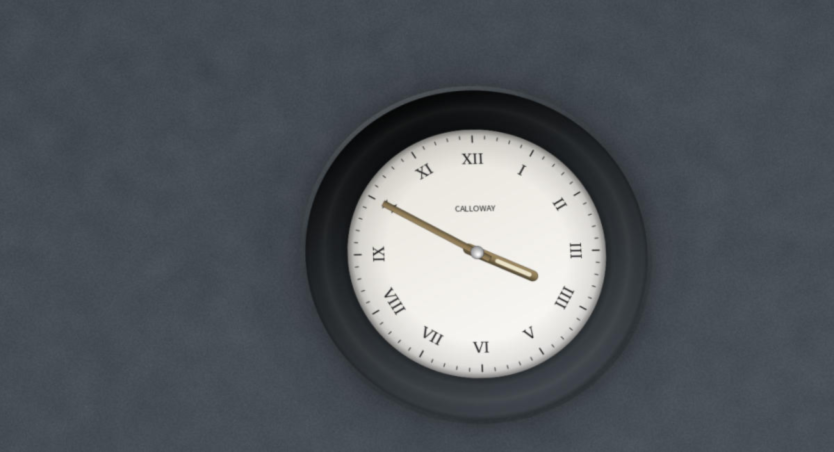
3:50
